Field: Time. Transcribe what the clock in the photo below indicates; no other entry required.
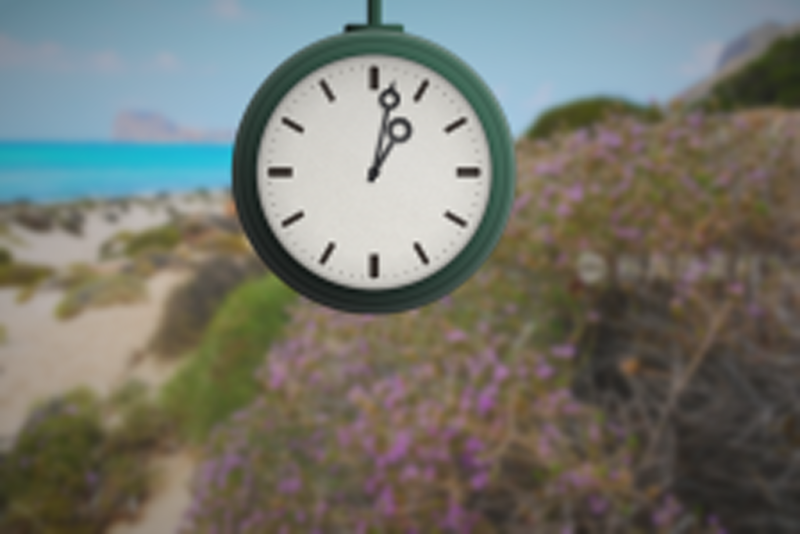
1:02
